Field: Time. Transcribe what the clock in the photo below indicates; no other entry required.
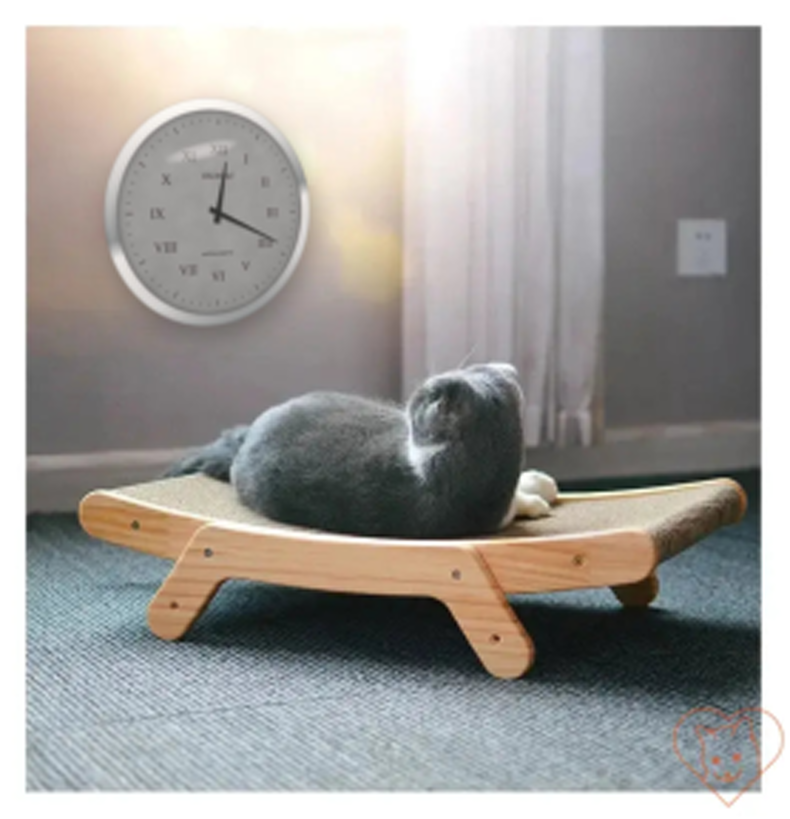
12:19
